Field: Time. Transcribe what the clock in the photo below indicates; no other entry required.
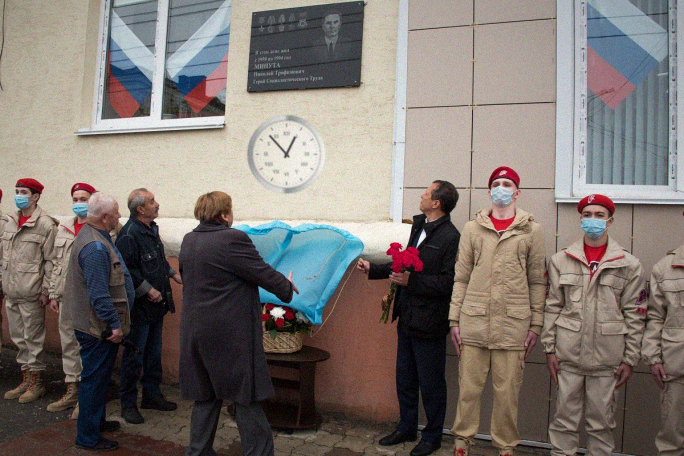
12:53
